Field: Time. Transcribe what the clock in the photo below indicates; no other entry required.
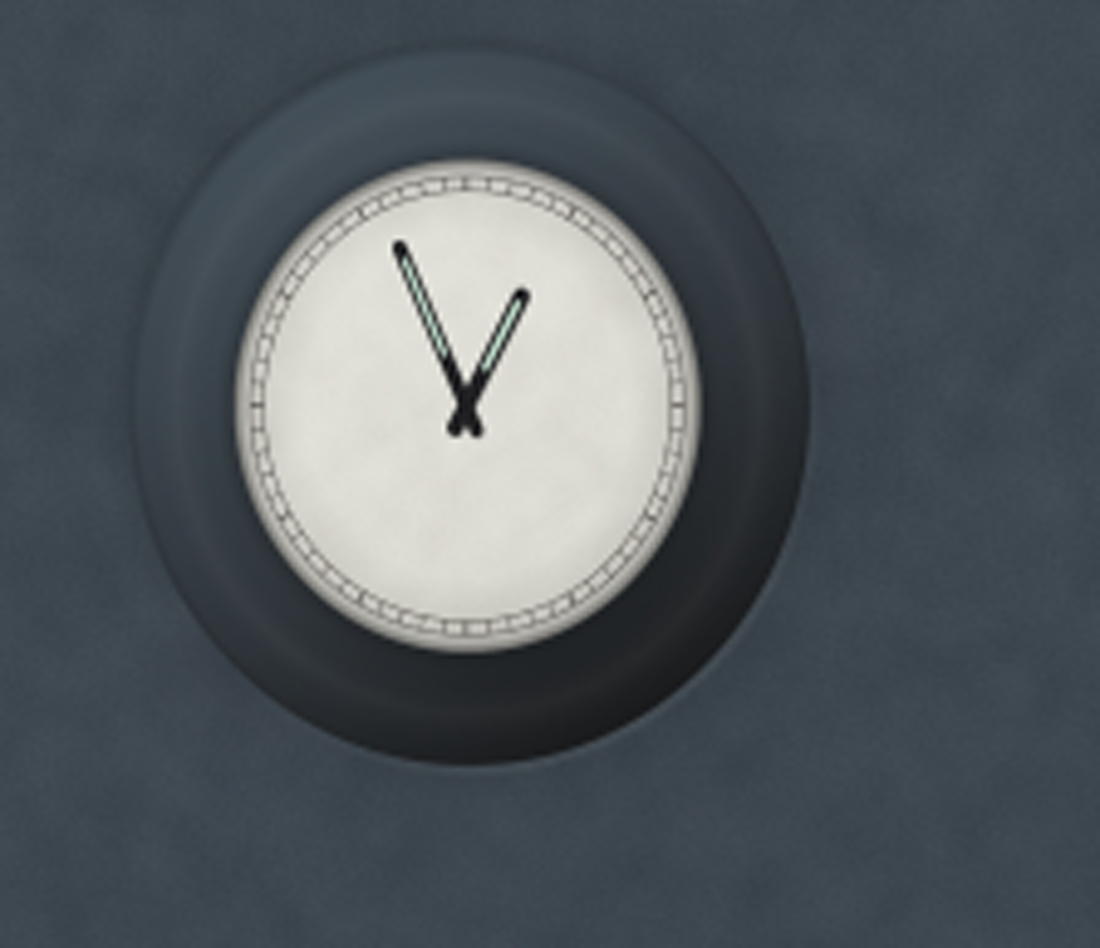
12:56
